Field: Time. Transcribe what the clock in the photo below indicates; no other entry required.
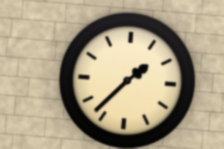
1:37
